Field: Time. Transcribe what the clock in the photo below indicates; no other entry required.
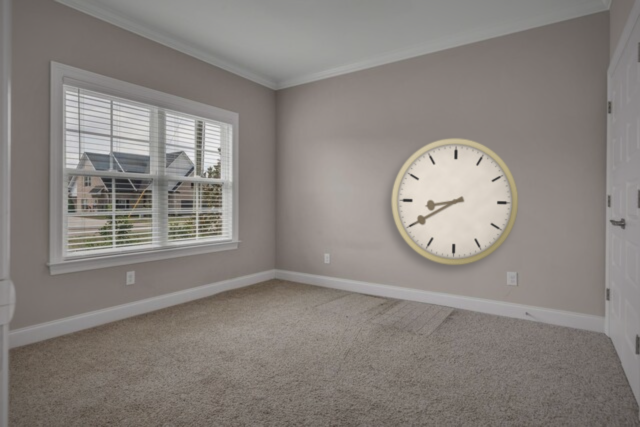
8:40
